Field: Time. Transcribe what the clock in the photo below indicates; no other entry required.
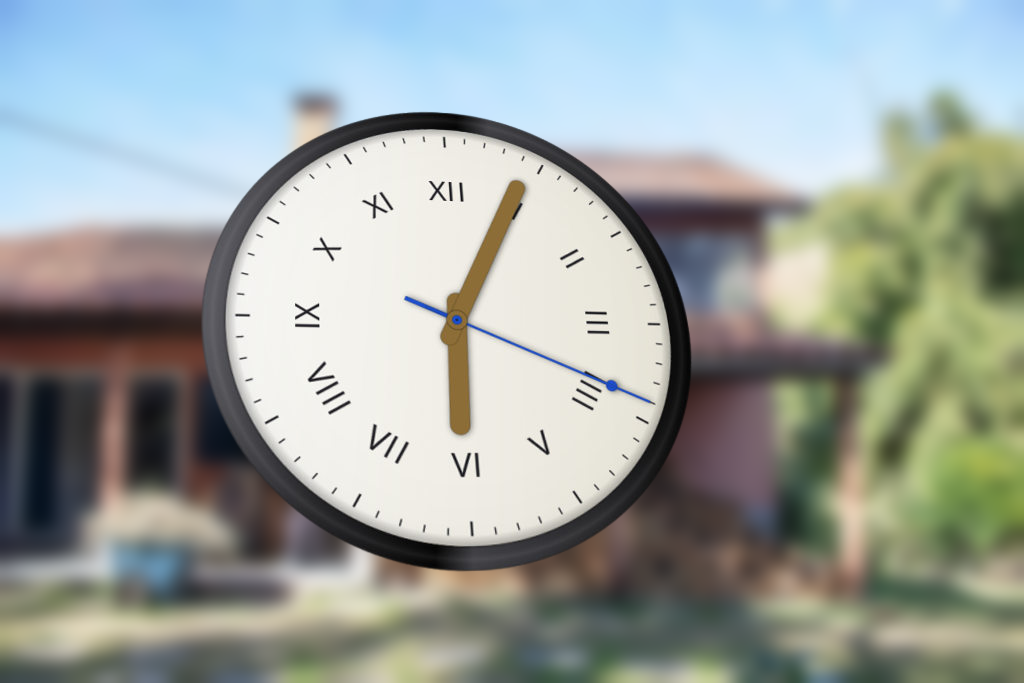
6:04:19
